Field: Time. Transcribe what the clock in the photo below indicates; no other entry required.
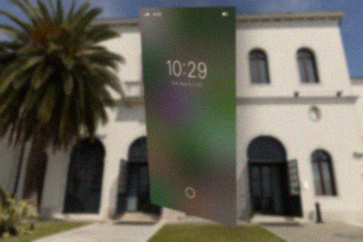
10:29
